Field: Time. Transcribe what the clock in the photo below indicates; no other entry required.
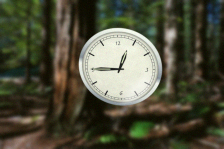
12:45
